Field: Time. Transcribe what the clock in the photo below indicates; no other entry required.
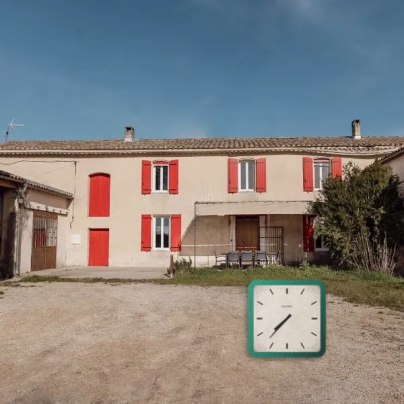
7:37
